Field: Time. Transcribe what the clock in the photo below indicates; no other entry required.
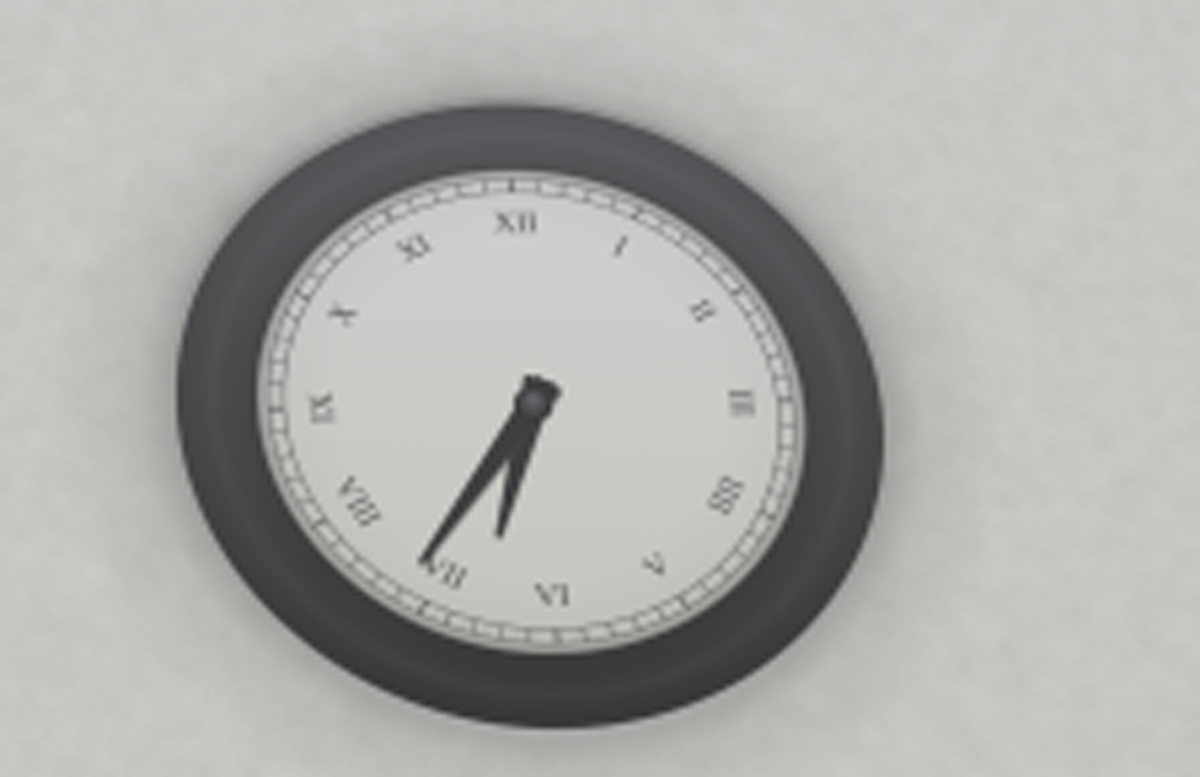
6:36
